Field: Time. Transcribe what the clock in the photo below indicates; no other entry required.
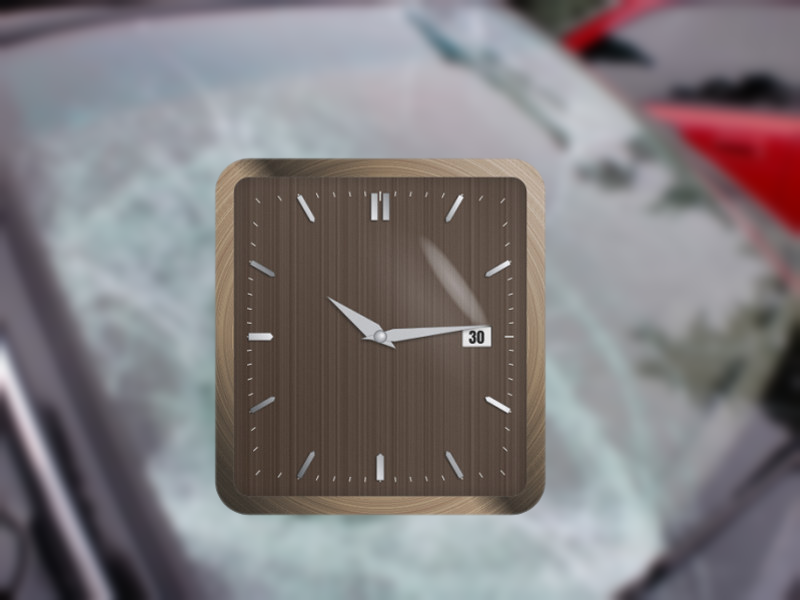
10:14
